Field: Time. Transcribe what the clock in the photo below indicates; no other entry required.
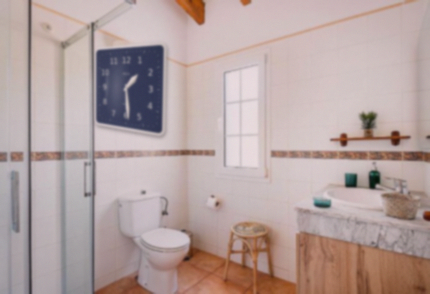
1:29
